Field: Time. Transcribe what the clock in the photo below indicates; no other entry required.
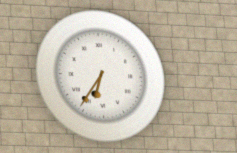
6:36
